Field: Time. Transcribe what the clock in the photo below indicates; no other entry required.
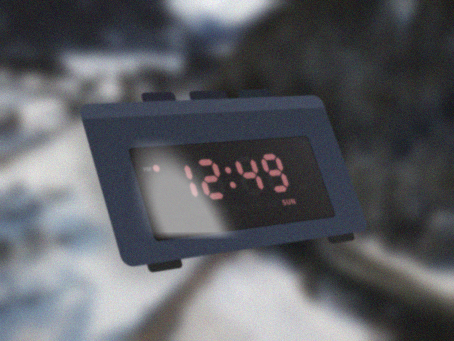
12:49
